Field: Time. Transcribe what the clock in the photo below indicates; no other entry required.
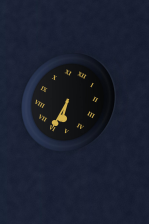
5:30
